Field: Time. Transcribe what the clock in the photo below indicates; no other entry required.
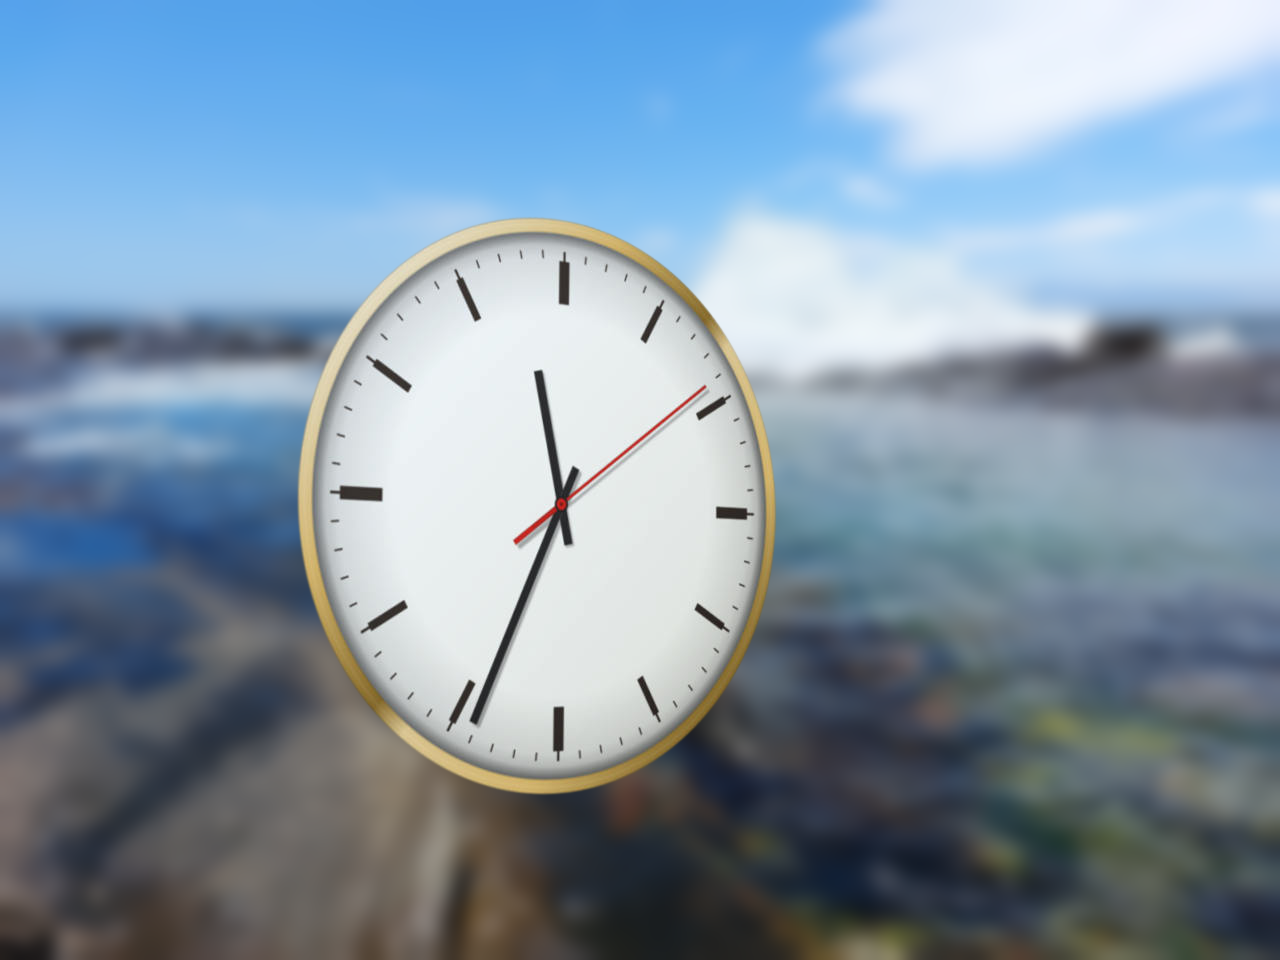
11:34:09
